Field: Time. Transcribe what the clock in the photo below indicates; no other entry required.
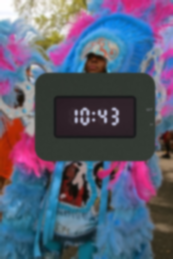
10:43
